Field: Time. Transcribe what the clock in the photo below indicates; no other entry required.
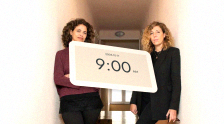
9:00
